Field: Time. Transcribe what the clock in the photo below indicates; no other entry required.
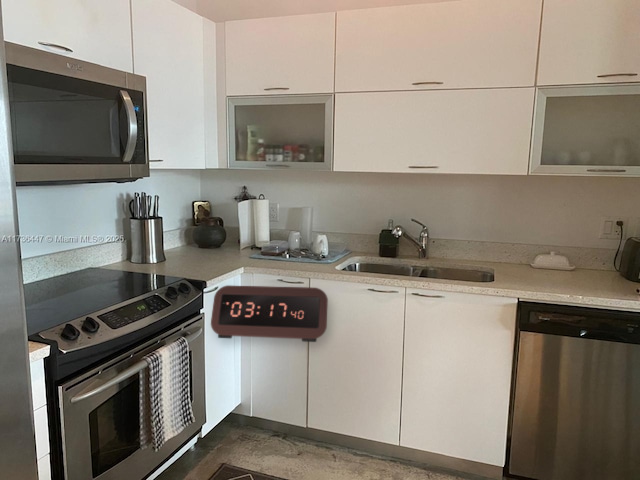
3:17:40
